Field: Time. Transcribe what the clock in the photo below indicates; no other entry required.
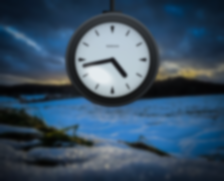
4:43
